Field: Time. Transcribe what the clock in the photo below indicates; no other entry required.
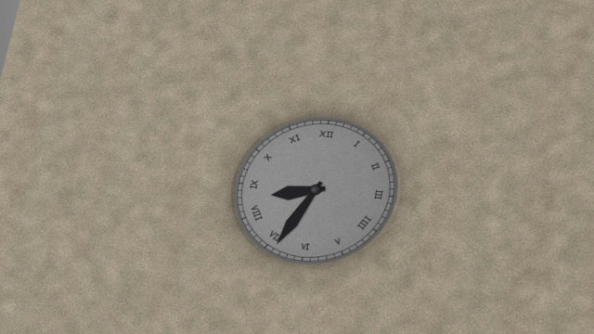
8:34
